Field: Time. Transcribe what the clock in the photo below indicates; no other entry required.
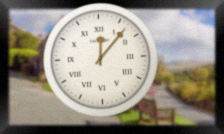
12:07
